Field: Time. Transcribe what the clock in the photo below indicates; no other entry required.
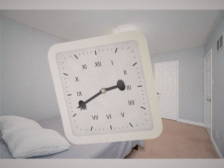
2:41
